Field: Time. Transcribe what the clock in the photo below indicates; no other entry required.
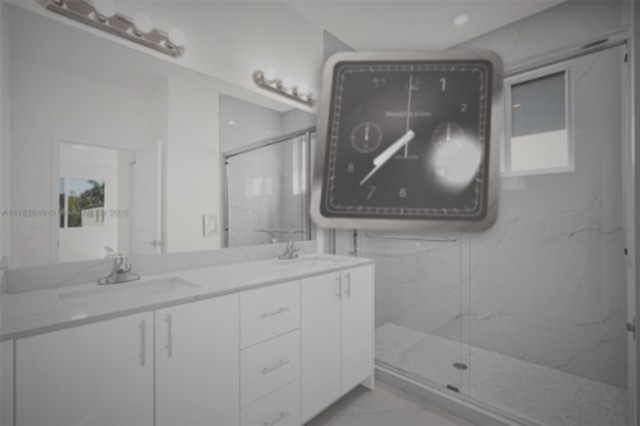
7:37
